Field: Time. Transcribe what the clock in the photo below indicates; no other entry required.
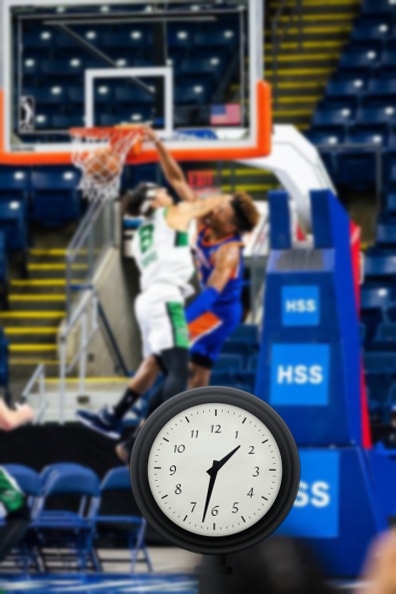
1:32
